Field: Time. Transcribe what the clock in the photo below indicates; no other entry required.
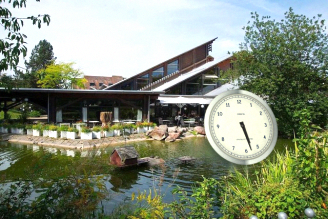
5:28
